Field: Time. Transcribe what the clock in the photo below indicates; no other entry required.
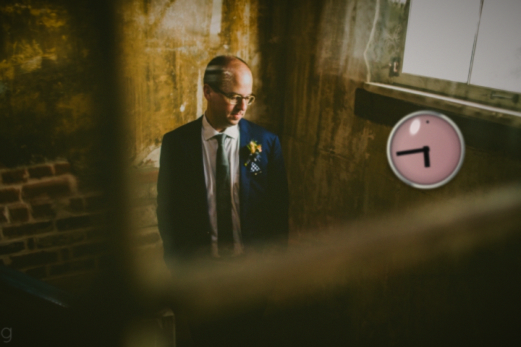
5:43
